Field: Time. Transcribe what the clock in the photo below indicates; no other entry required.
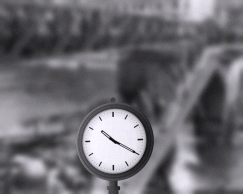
10:20
